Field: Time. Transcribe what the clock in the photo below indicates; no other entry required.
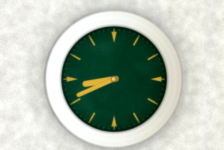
8:41
